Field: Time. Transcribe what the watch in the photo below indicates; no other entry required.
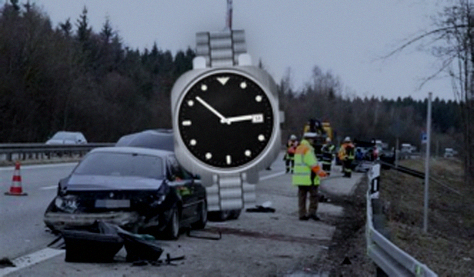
2:52
